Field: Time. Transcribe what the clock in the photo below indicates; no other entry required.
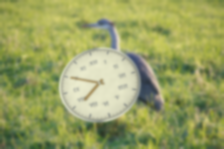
7:50
